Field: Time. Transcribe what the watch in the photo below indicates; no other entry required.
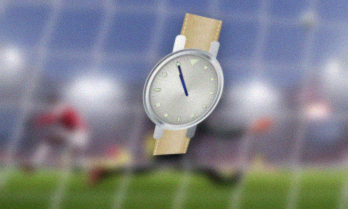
10:55
